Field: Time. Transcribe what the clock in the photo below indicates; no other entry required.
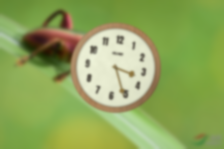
3:26
